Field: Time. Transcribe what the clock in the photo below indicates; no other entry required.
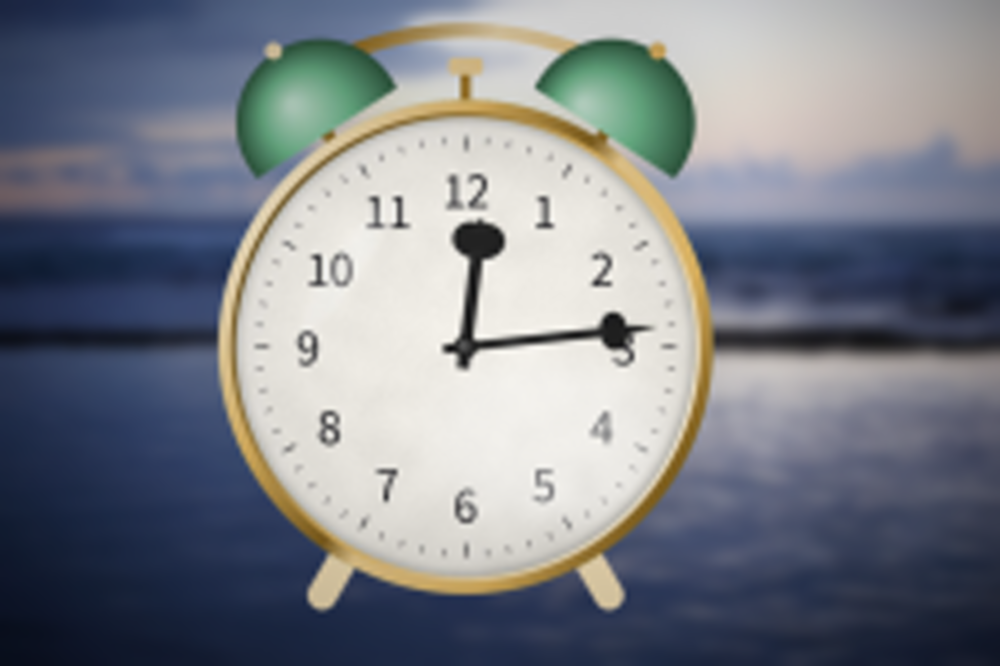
12:14
